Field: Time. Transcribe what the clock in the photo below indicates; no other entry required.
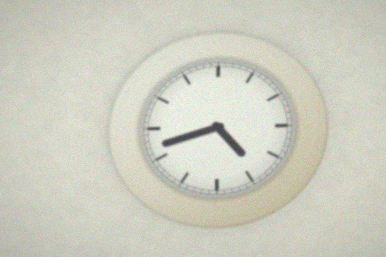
4:42
